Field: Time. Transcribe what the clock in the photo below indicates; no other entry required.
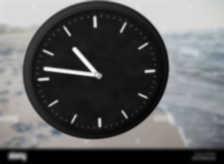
10:47
